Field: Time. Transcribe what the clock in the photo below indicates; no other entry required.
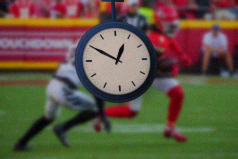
12:50
